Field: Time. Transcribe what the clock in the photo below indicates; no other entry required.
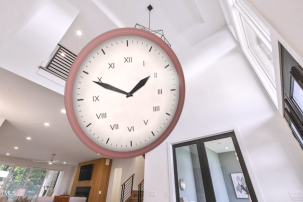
1:49
